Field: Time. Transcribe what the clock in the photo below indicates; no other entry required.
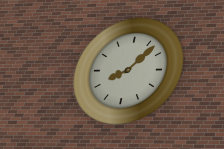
8:07
